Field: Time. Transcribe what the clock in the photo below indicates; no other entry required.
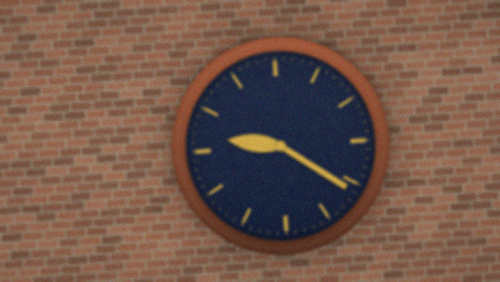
9:21
